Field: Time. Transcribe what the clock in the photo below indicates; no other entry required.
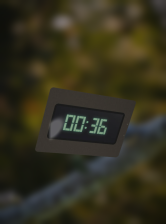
0:36
